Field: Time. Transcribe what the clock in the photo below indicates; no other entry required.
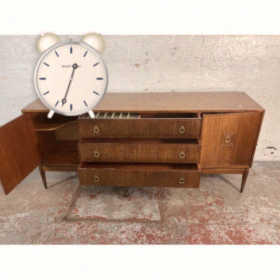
12:33
